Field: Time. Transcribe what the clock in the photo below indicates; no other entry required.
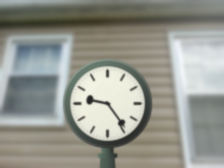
9:24
